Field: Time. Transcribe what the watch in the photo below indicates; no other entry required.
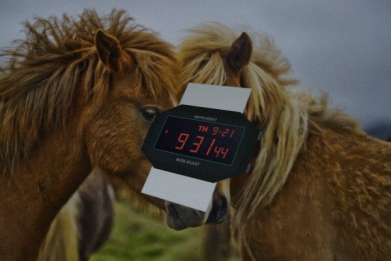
9:31:44
